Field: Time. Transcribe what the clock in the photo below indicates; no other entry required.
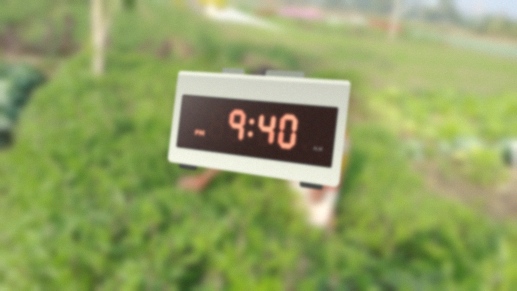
9:40
